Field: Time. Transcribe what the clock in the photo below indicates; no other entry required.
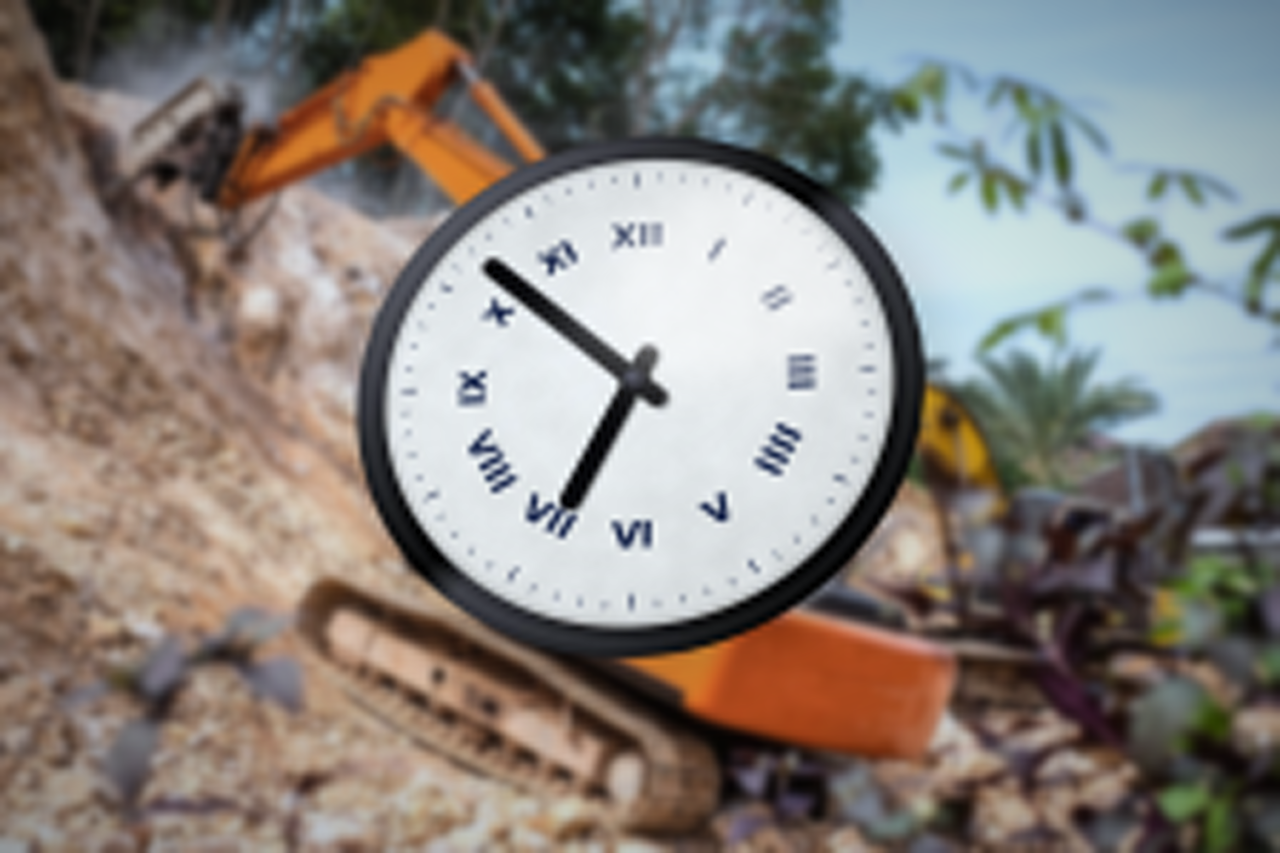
6:52
